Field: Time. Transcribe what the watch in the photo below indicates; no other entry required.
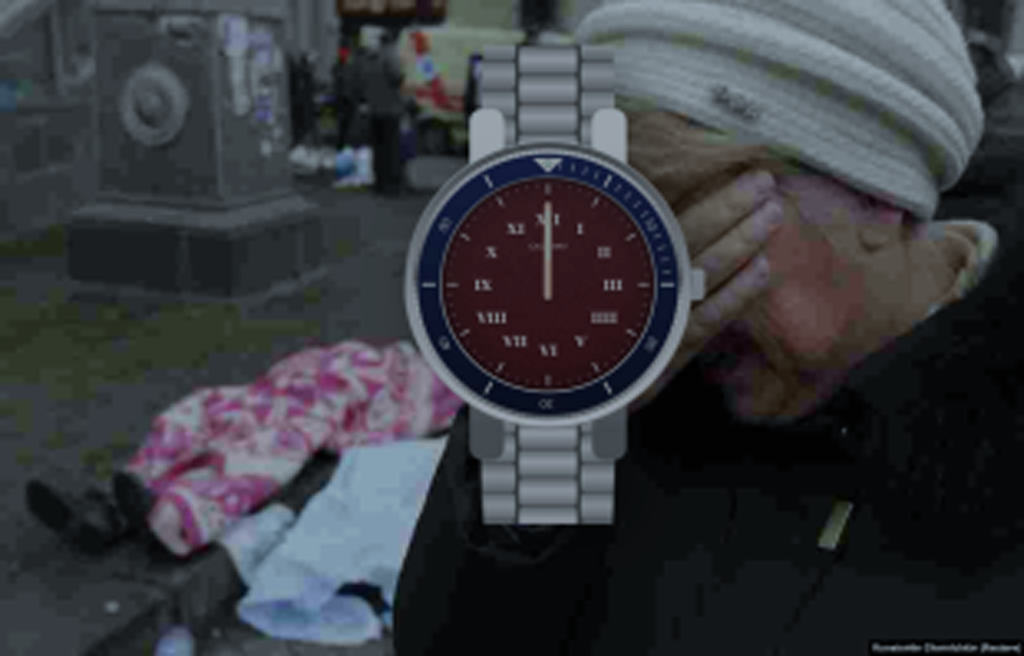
12:00
